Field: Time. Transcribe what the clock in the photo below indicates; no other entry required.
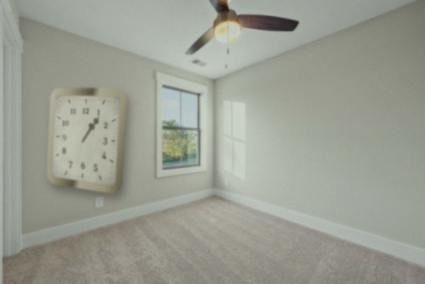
1:06
